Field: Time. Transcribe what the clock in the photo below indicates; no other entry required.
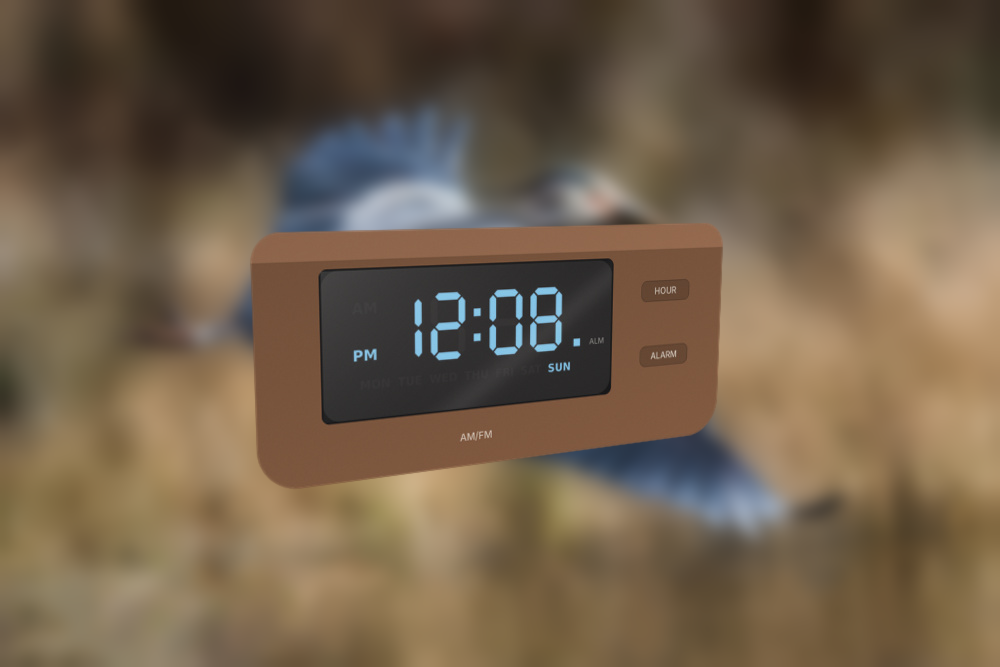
12:08
